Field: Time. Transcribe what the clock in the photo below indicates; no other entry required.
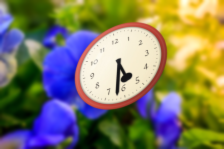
5:32
